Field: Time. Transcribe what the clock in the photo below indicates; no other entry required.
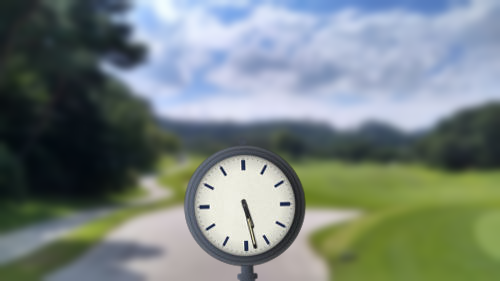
5:28
